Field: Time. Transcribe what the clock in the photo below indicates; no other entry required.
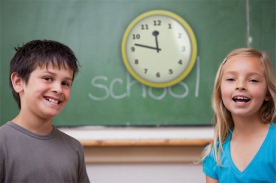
11:47
